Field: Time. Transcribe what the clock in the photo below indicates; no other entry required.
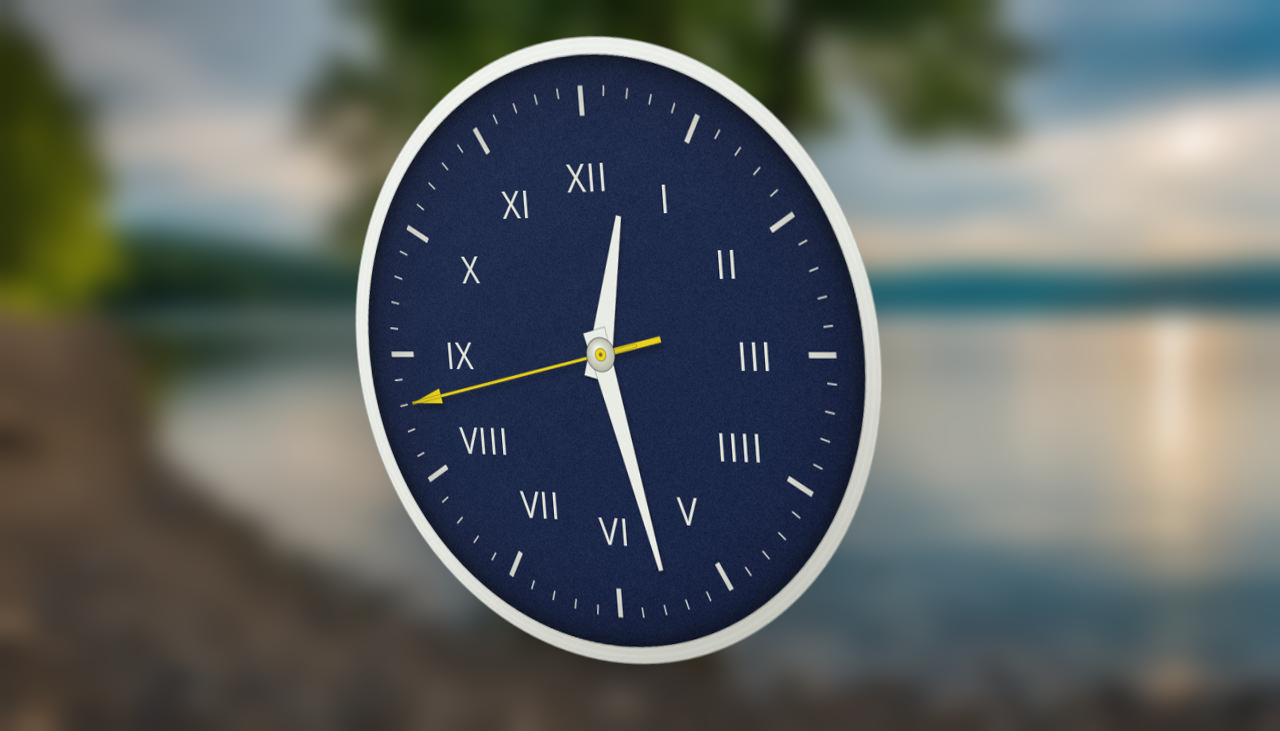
12:27:43
